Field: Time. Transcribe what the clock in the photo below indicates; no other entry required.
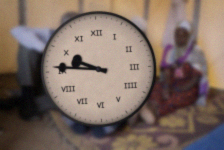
9:46
